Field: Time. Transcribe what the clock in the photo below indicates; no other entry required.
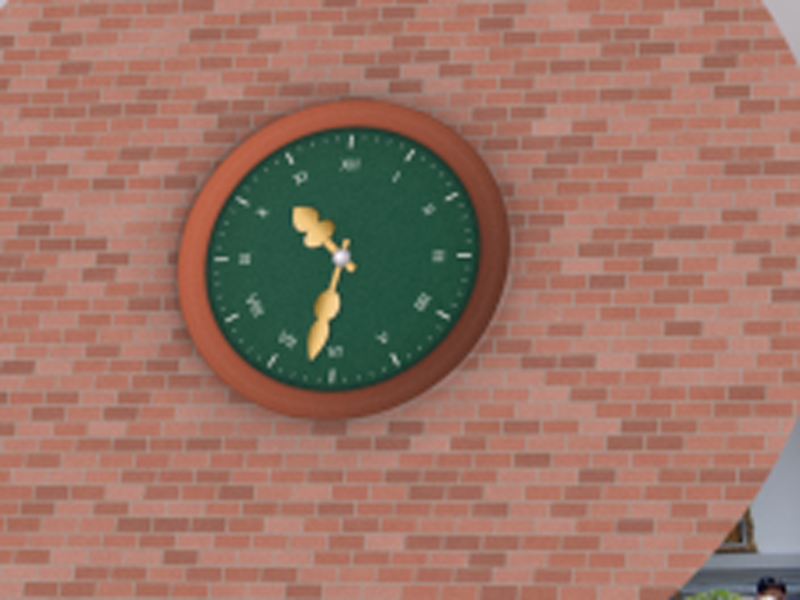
10:32
